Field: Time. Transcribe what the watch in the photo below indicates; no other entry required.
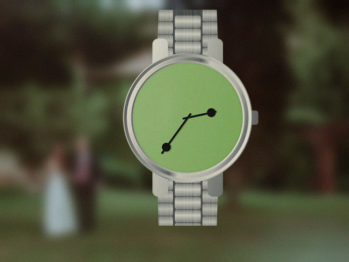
2:36
